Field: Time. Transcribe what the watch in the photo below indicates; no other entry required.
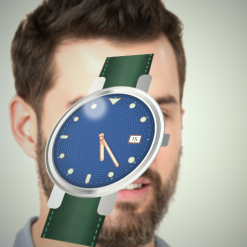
5:23
